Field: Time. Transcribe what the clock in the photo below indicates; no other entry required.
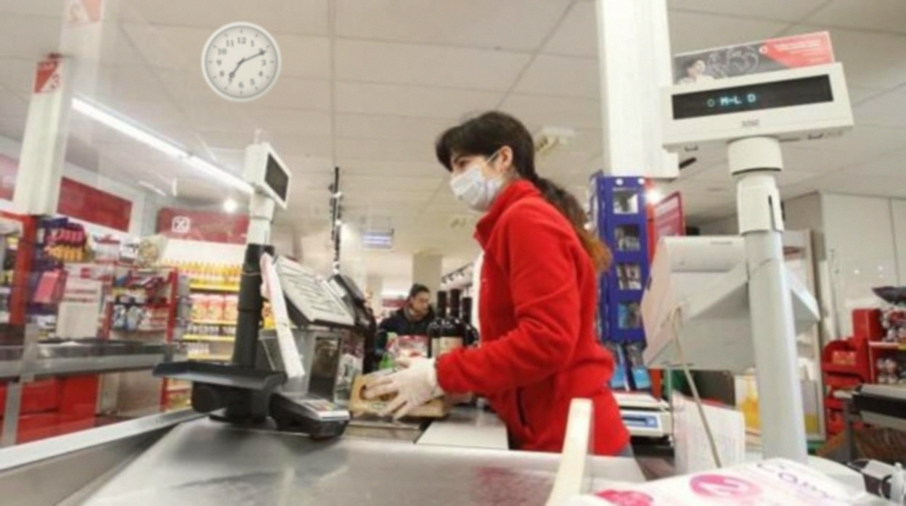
7:11
